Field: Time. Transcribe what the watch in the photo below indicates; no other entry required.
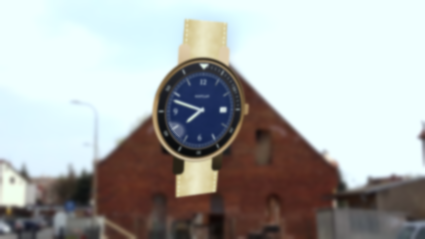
7:48
